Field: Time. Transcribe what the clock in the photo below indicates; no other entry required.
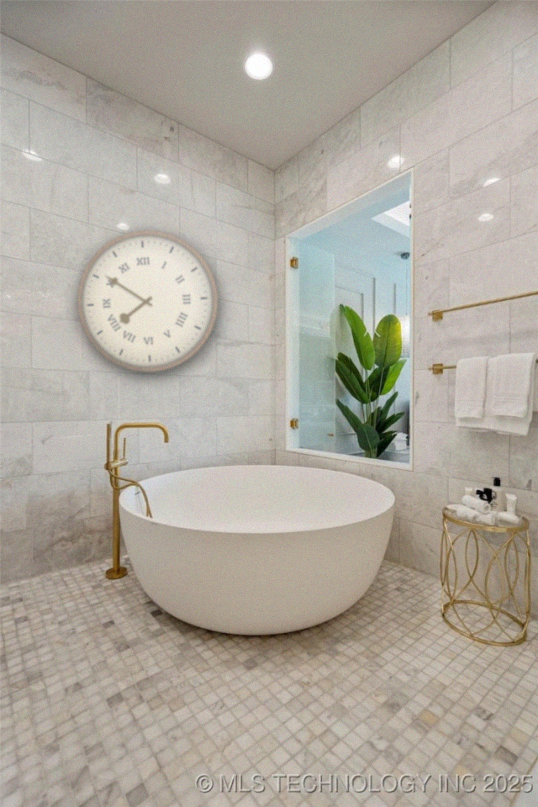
7:51
